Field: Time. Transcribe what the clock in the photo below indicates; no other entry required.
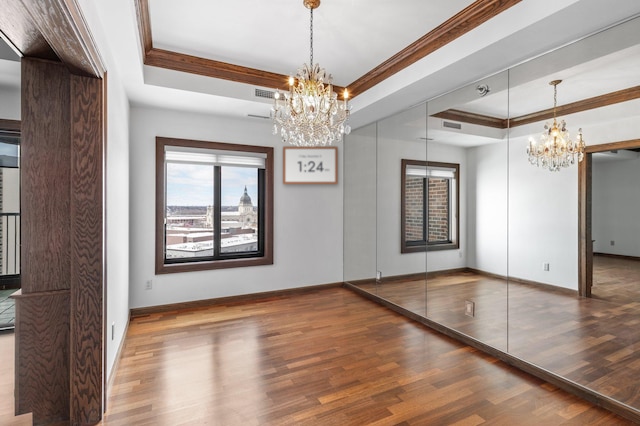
1:24
